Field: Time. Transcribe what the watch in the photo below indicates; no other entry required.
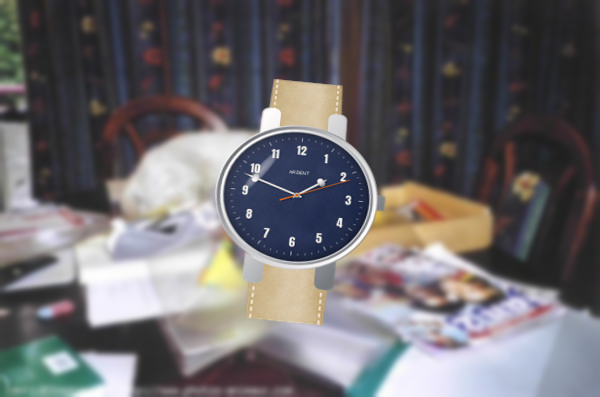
1:48:11
